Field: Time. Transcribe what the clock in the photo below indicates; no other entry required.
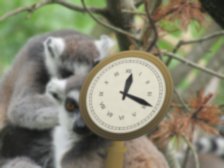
12:19
